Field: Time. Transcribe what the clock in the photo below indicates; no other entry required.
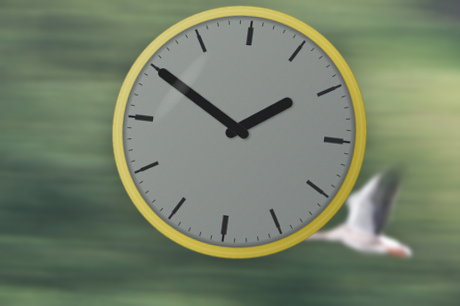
1:50
